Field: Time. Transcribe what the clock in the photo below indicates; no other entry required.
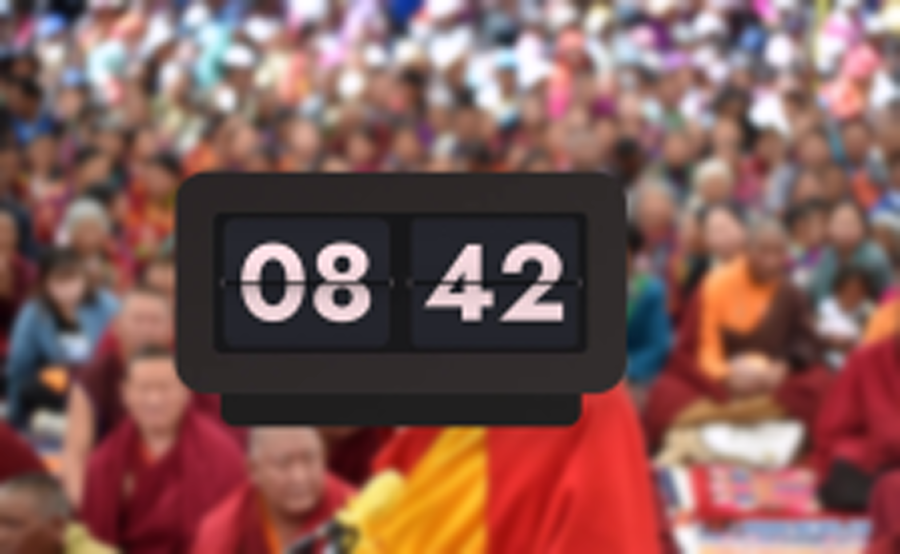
8:42
